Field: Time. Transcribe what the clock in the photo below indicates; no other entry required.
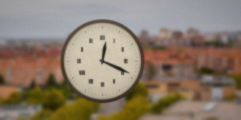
12:19
